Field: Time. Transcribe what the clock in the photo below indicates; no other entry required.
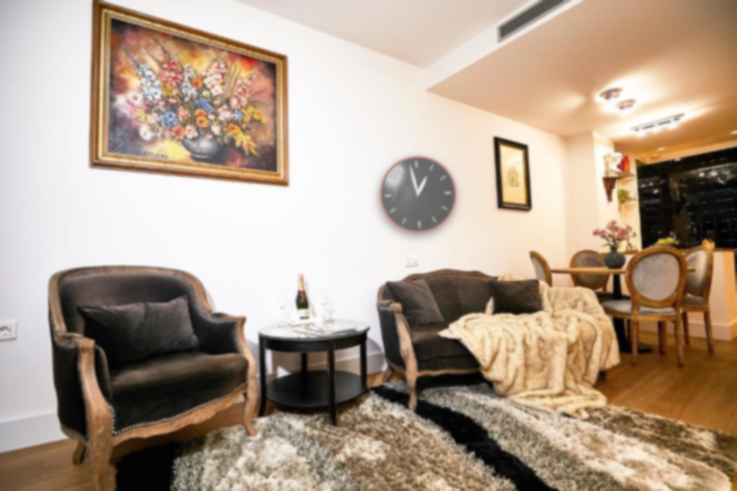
12:58
